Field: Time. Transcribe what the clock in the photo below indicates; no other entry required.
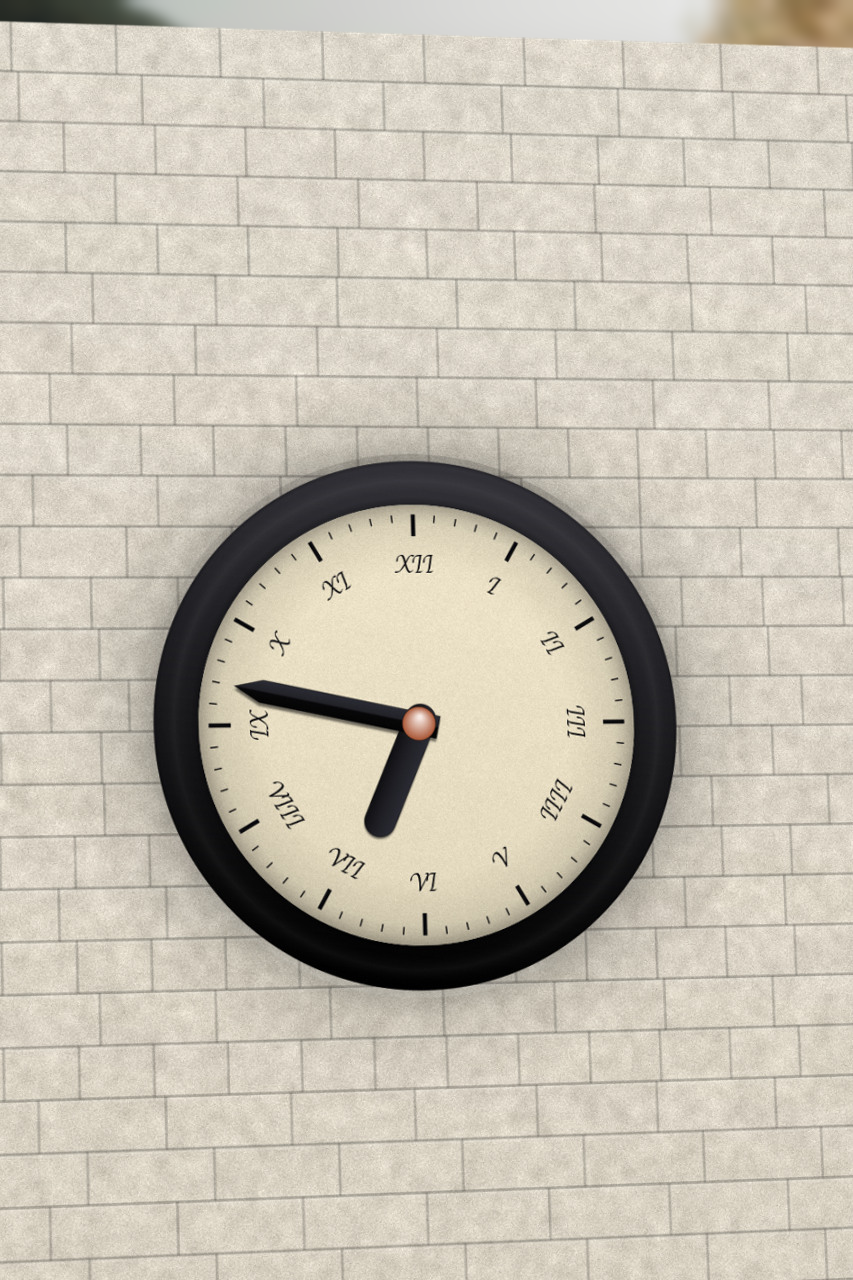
6:47
